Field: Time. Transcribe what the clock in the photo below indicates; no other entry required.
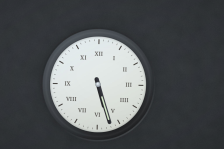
5:27
